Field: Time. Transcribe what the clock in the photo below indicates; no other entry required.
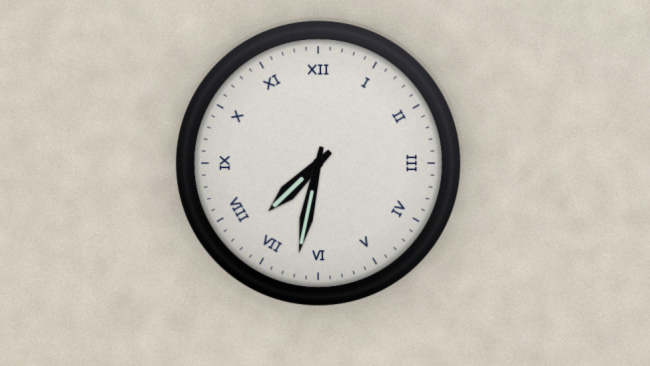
7:32
